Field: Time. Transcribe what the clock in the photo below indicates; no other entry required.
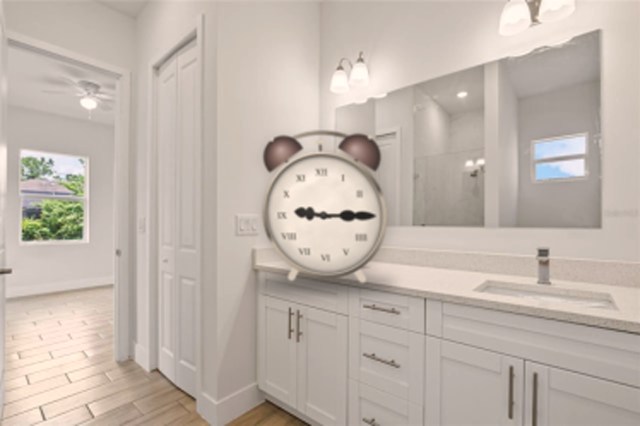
9:15
